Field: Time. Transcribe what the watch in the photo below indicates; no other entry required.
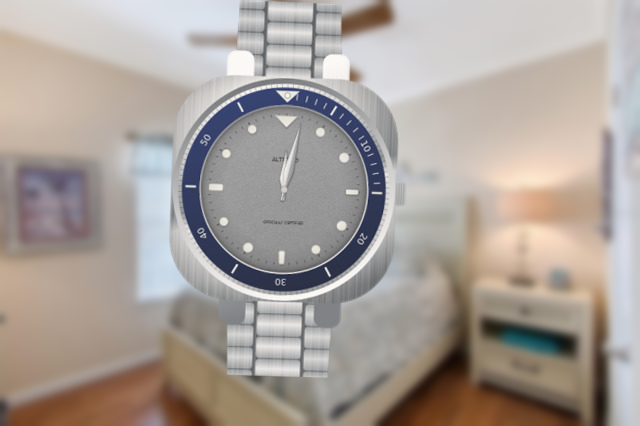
12:02
